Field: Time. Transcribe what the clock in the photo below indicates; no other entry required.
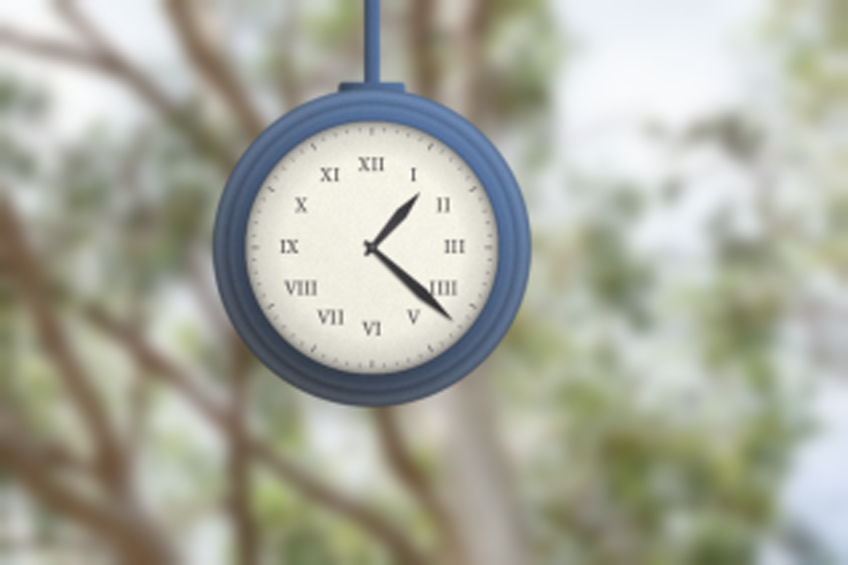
1:22
